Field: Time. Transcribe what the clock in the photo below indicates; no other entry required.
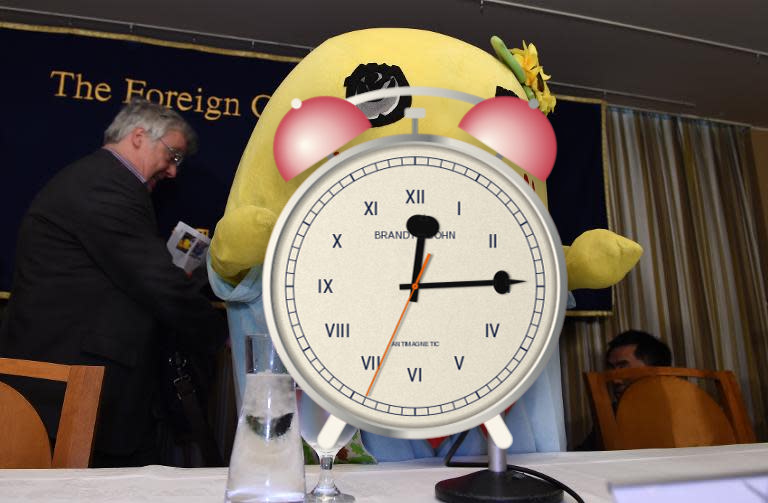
12:14:34
